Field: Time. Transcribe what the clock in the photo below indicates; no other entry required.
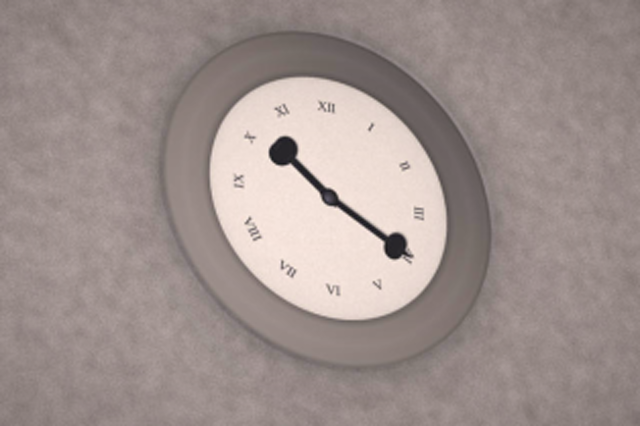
10:20
